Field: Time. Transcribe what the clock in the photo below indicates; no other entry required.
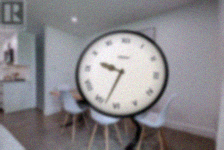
9:33
